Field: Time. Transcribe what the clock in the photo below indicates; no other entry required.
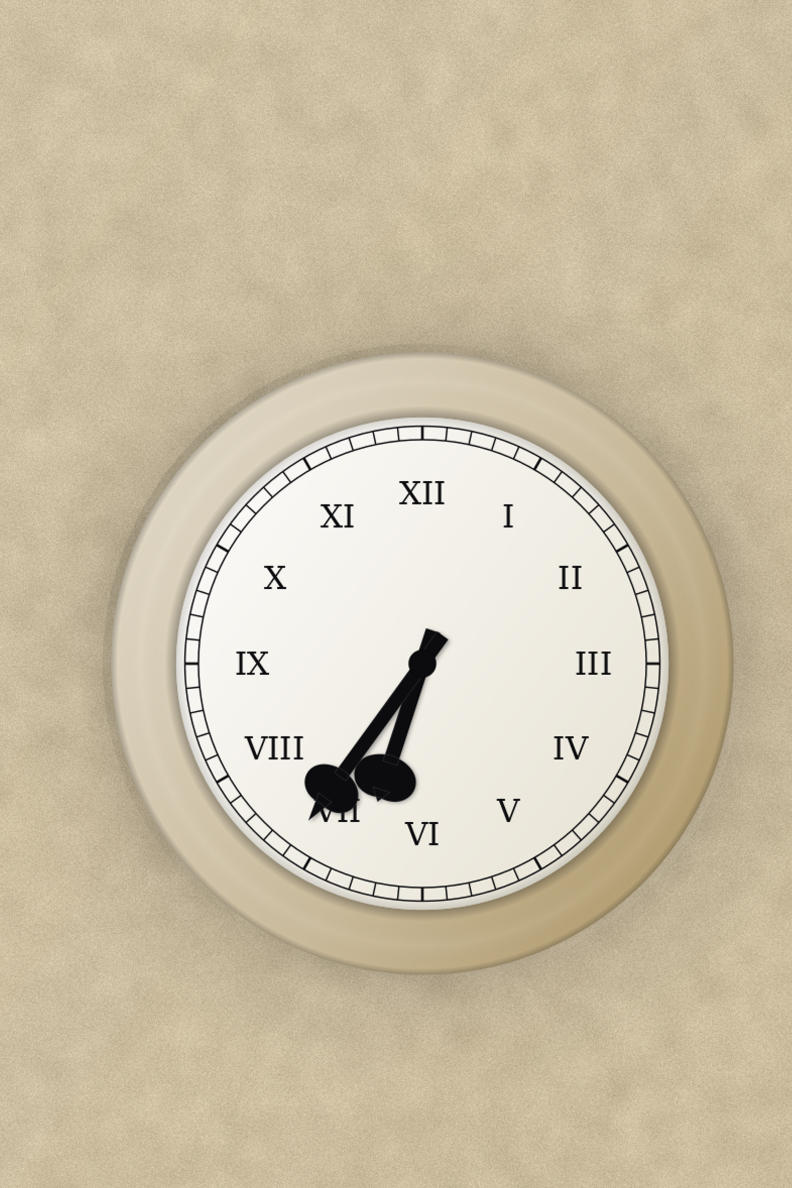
6:36
